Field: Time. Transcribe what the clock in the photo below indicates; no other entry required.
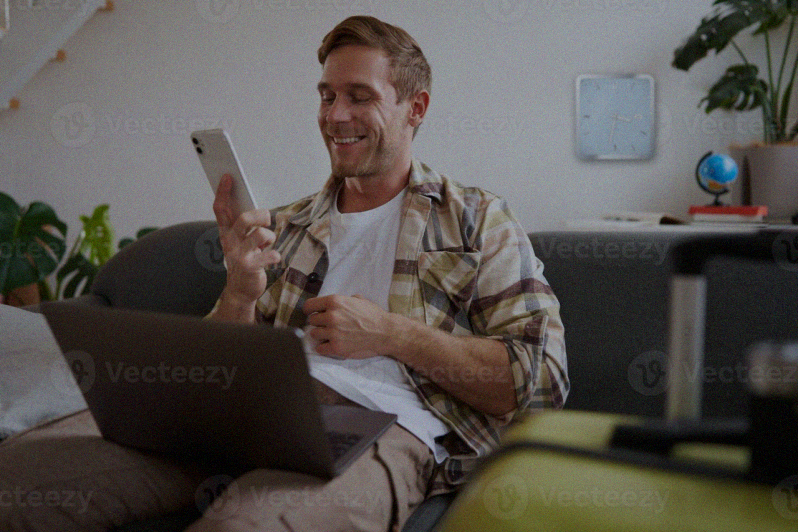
3:32
